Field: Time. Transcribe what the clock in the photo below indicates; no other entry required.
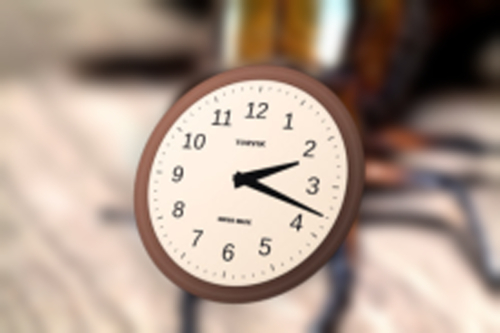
2:18
